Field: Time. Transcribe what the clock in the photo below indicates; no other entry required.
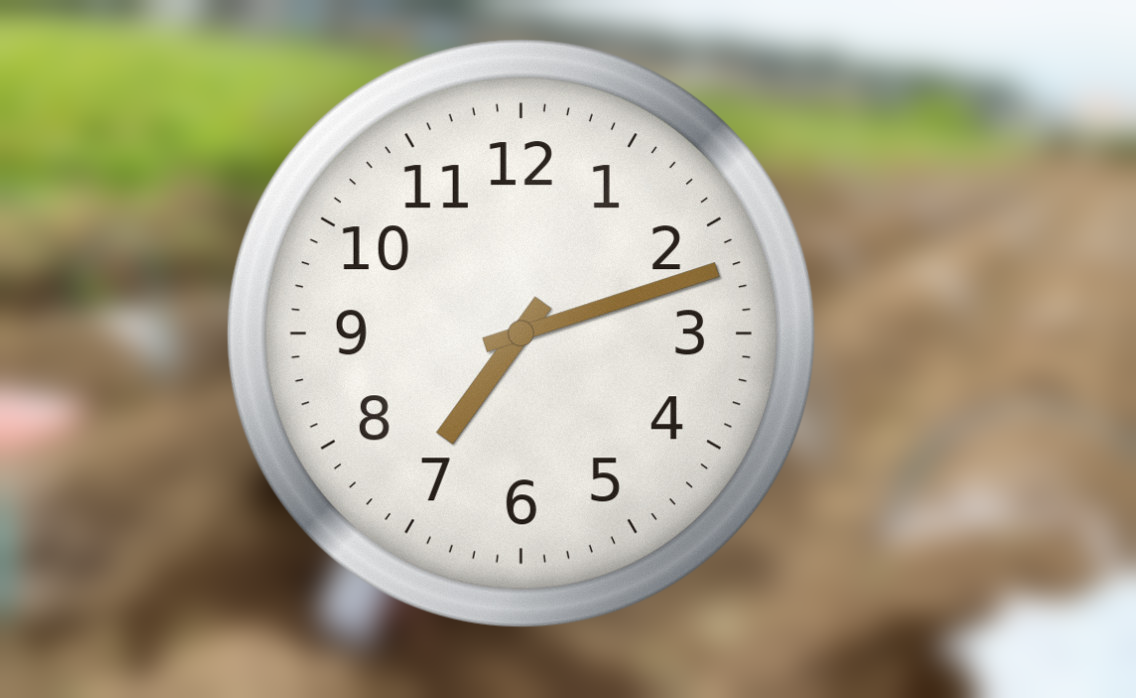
7:12
